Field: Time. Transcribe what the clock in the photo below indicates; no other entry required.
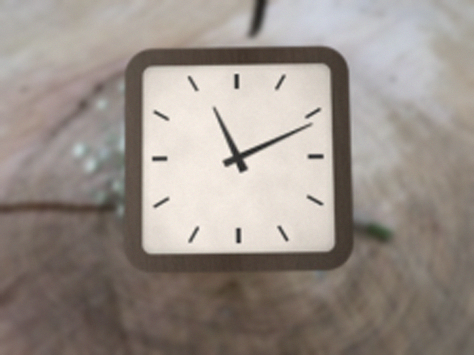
11:11
